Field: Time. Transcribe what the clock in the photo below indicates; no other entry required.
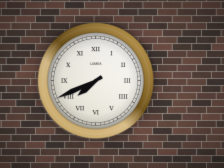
7:41
